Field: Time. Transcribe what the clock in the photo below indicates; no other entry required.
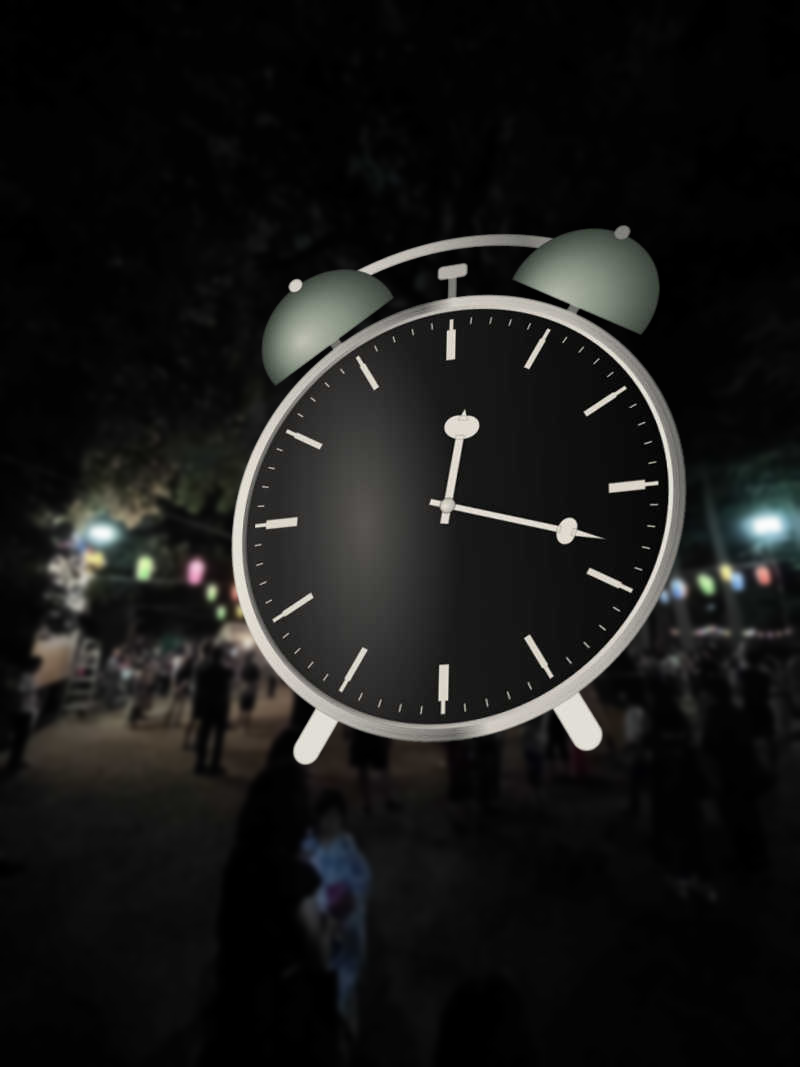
12:18
